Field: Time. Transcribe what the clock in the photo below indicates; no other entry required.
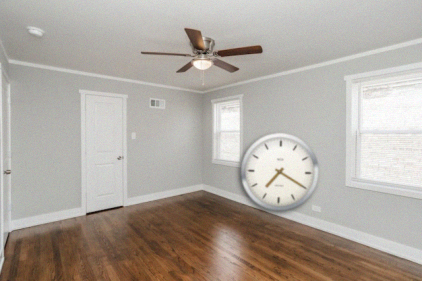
7:20
